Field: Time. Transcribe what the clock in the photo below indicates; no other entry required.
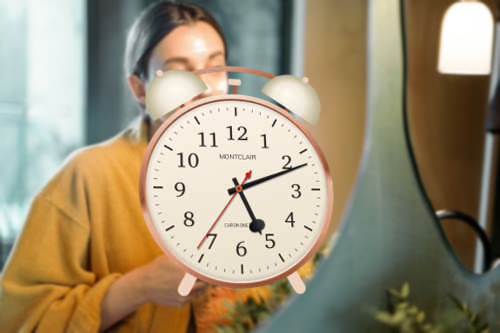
5:11:36
